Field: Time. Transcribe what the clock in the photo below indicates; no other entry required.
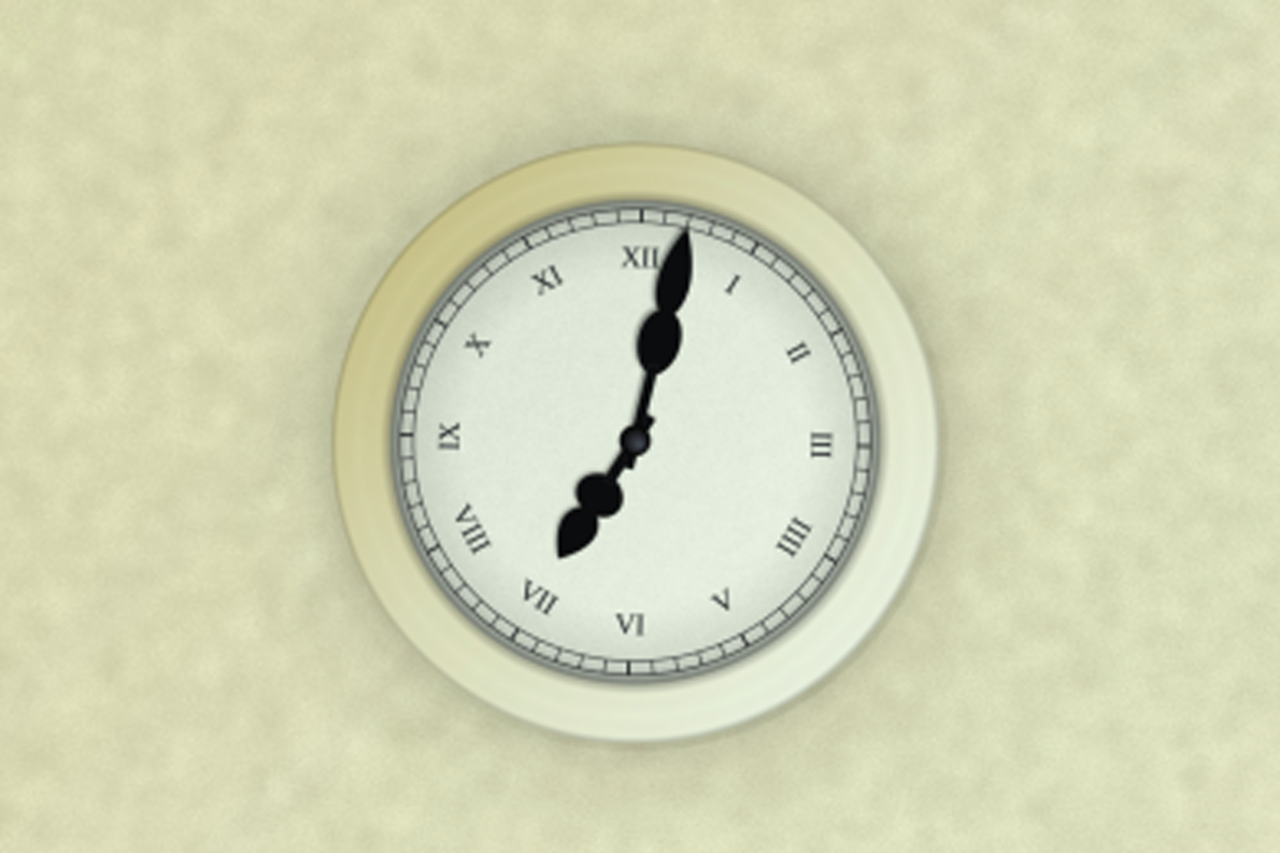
7:02
